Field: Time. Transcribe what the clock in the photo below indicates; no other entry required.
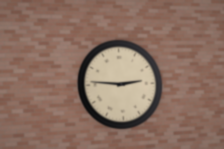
2:46
